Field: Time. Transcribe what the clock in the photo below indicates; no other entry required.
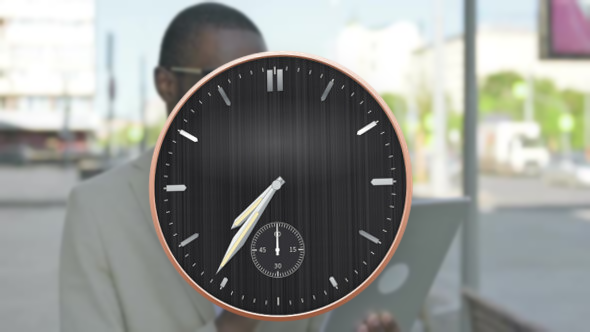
7:36
